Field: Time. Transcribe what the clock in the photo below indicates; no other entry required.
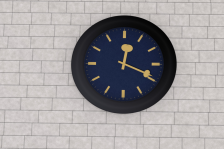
12:19
